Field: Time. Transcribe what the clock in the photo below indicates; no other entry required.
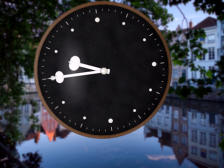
9:45
